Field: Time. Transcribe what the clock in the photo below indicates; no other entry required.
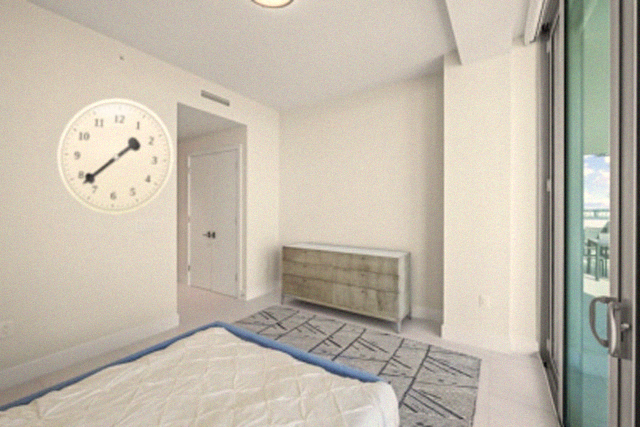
1:38
